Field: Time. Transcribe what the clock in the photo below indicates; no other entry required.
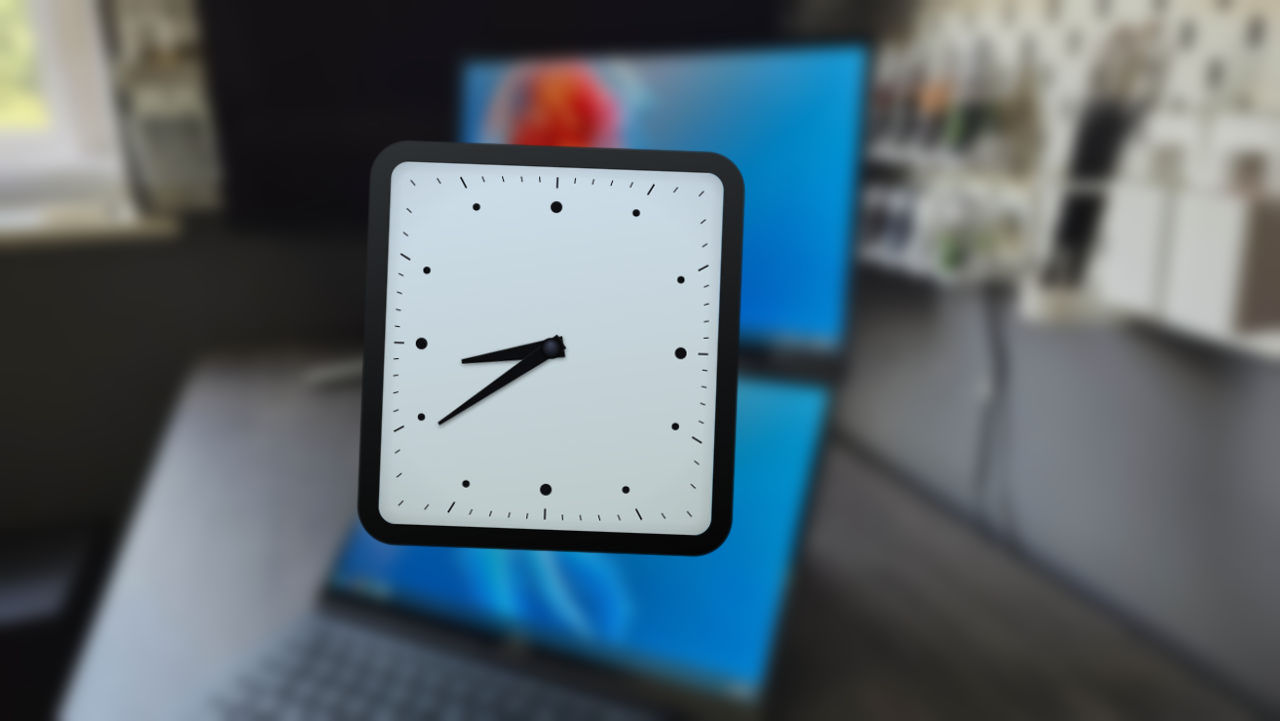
8:39
